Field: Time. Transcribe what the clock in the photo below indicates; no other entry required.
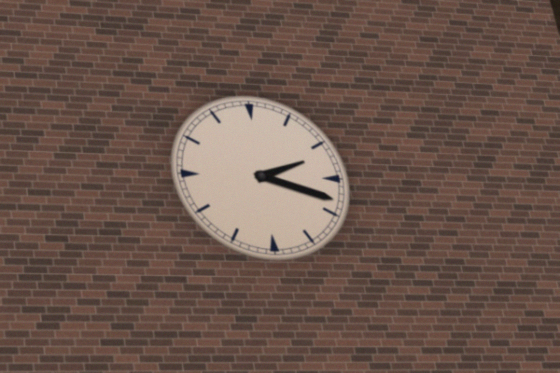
2:18
